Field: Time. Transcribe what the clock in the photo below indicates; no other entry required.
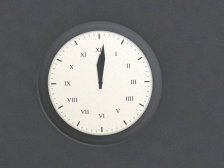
12:01
